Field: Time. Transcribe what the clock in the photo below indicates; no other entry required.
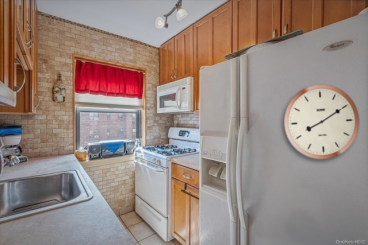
8:10
